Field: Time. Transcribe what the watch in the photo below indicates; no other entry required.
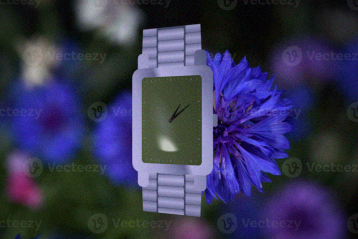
1:09
